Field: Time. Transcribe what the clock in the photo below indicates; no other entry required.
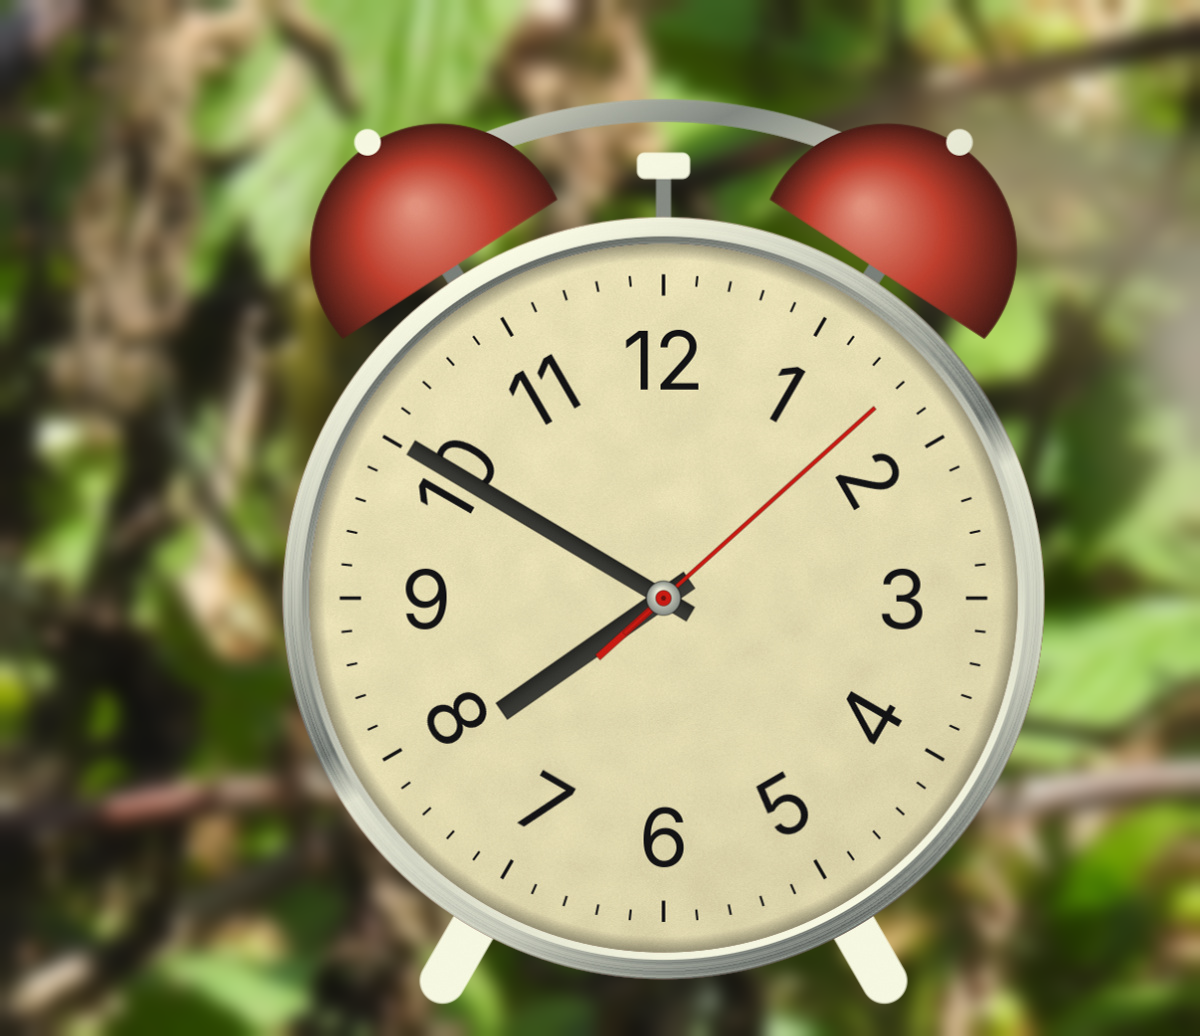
7:50:08
